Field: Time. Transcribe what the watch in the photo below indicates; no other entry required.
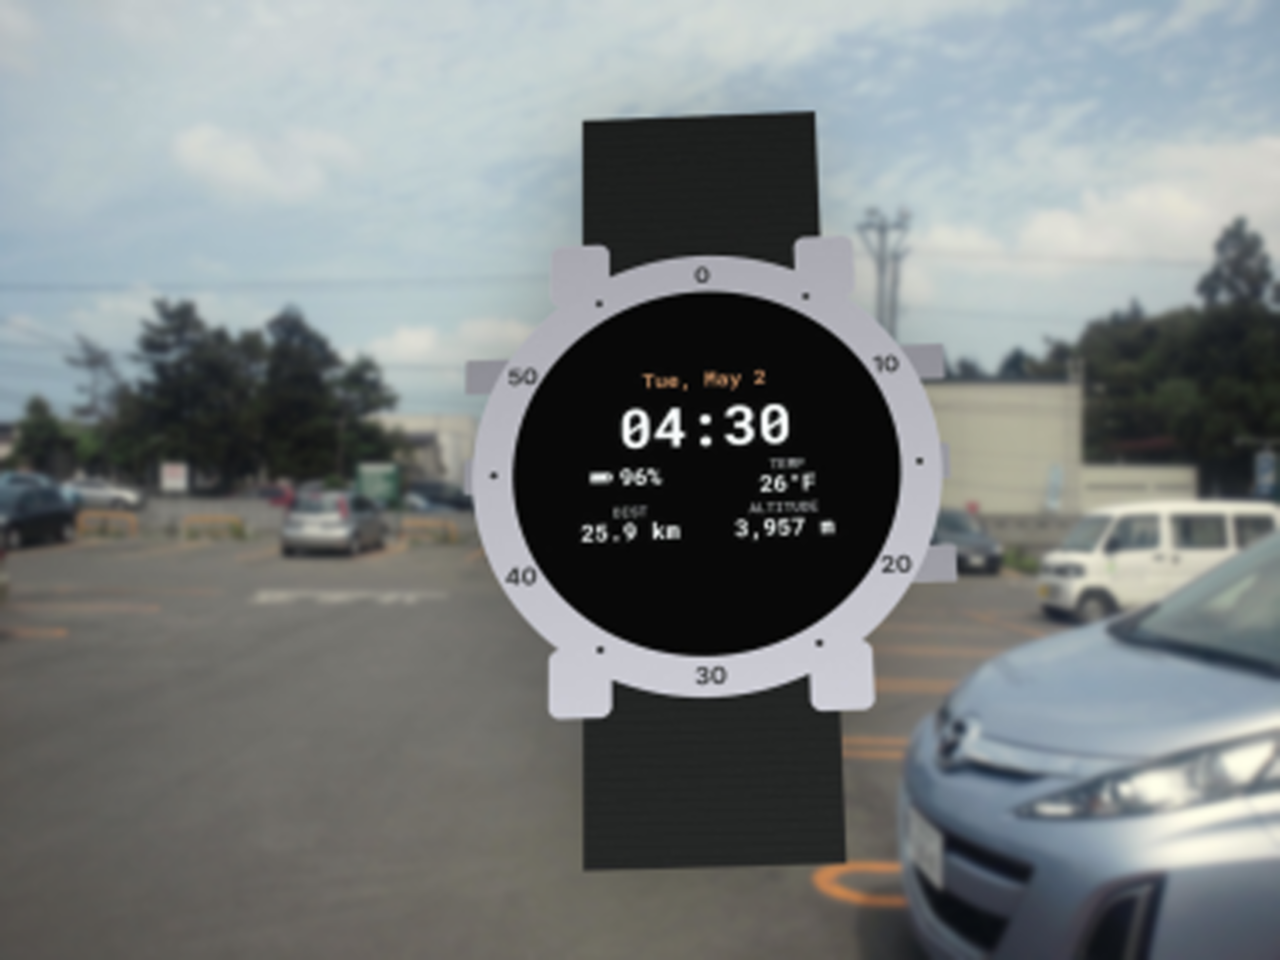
4:30
